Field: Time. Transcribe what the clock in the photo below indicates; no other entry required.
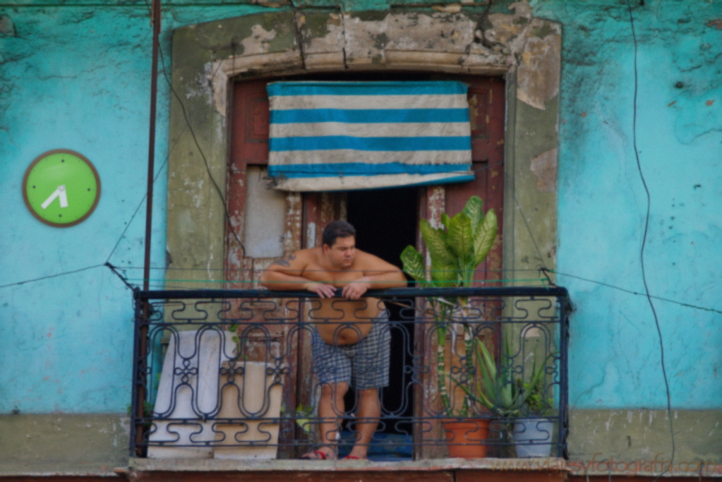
5:37
